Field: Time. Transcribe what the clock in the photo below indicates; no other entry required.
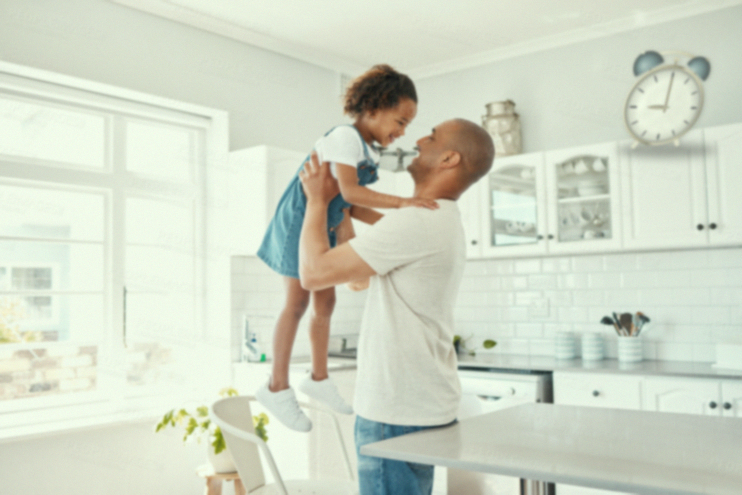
9:00
